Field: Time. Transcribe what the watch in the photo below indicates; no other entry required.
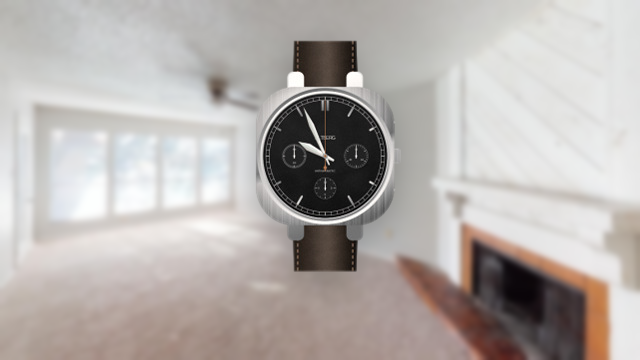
9:56
